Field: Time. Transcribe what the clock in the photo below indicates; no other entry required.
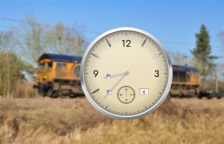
8:37
